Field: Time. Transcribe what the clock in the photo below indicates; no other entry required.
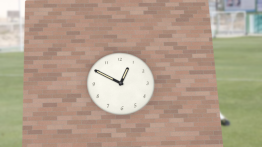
12:50
